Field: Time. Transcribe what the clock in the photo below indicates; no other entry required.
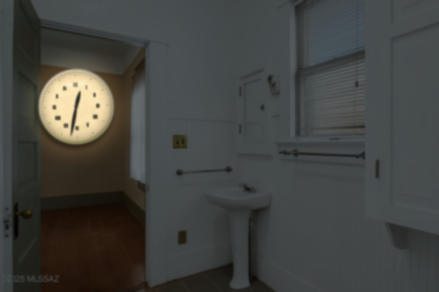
12:32
